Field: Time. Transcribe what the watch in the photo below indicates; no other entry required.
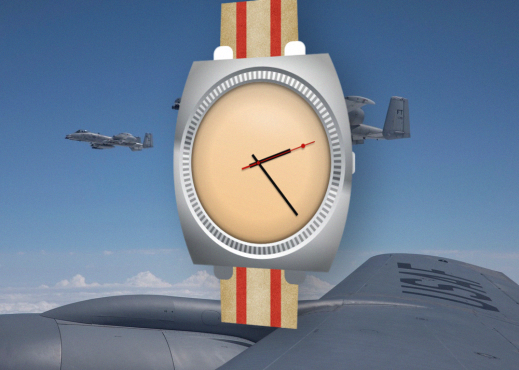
2:23:12
